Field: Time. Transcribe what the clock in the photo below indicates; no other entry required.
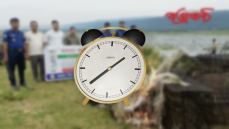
1:38
